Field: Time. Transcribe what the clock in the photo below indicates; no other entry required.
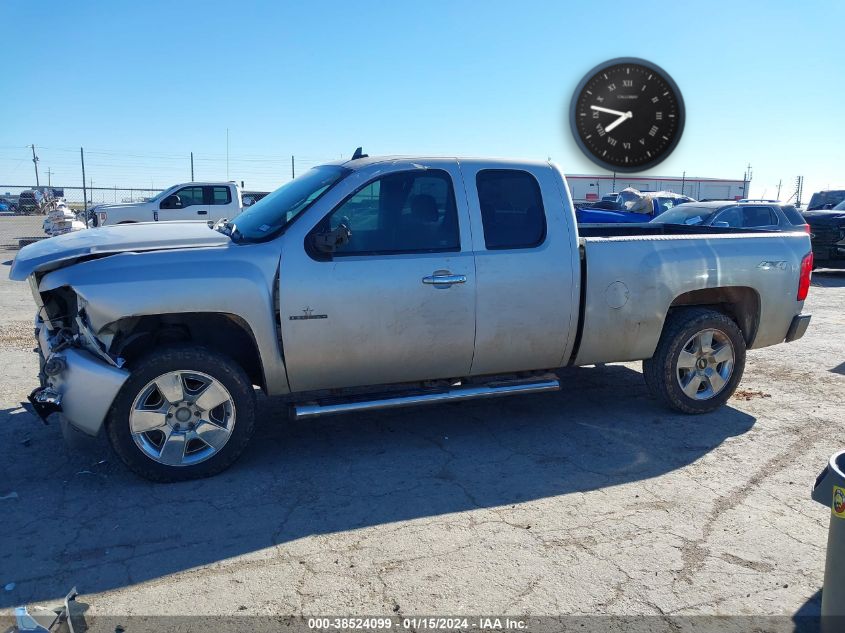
7:47
